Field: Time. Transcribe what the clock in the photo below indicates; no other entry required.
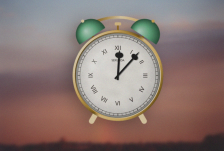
12:07
